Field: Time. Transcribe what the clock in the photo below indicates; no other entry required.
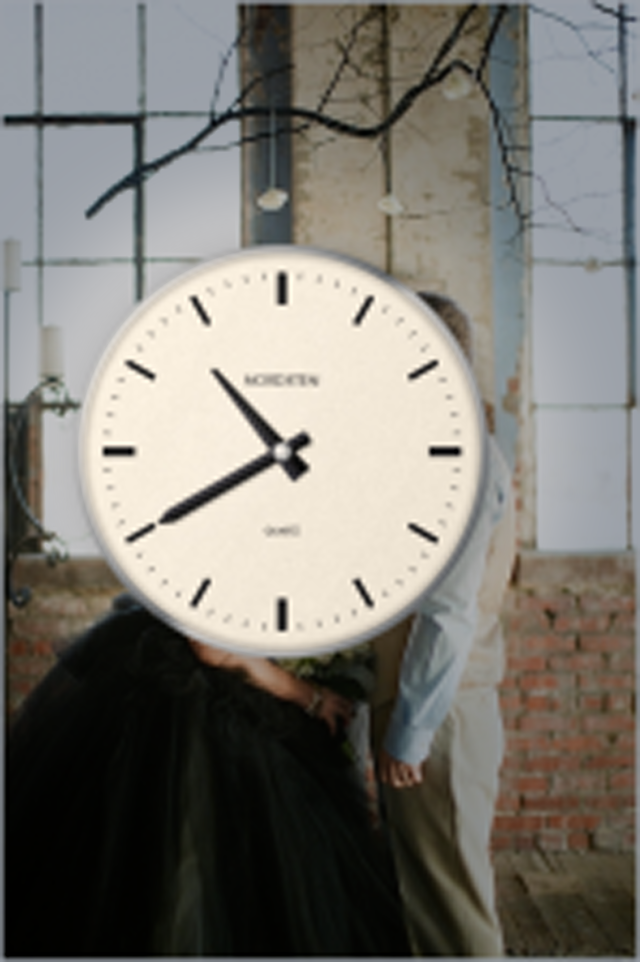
10:40
